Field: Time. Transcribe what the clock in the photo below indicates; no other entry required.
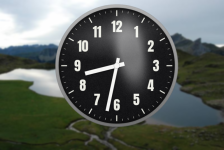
8:32
